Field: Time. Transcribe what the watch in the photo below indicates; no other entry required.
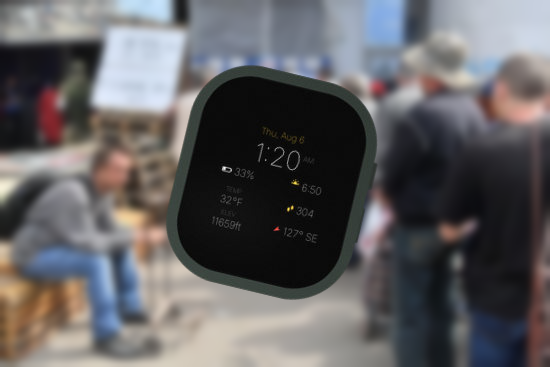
1:20
